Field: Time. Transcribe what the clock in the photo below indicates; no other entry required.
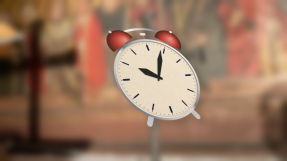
10:04
